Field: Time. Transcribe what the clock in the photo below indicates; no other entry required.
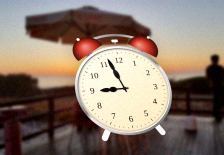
8:57
